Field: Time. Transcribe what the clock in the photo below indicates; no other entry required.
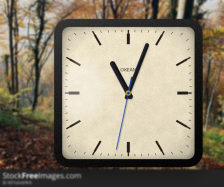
11:03:32
